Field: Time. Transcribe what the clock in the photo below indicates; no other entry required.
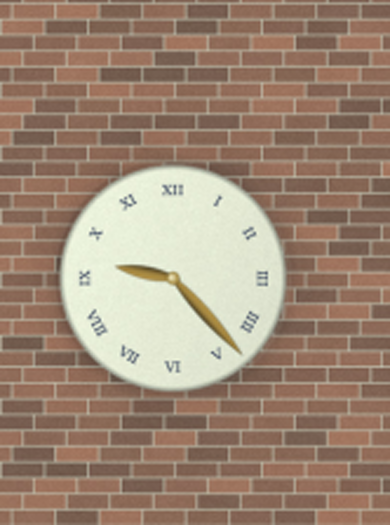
9:23
